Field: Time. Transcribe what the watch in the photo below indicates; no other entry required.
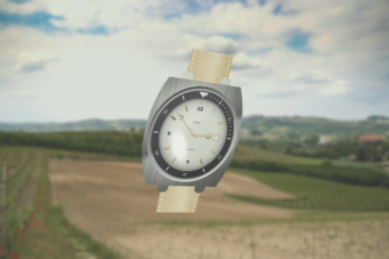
2:52
